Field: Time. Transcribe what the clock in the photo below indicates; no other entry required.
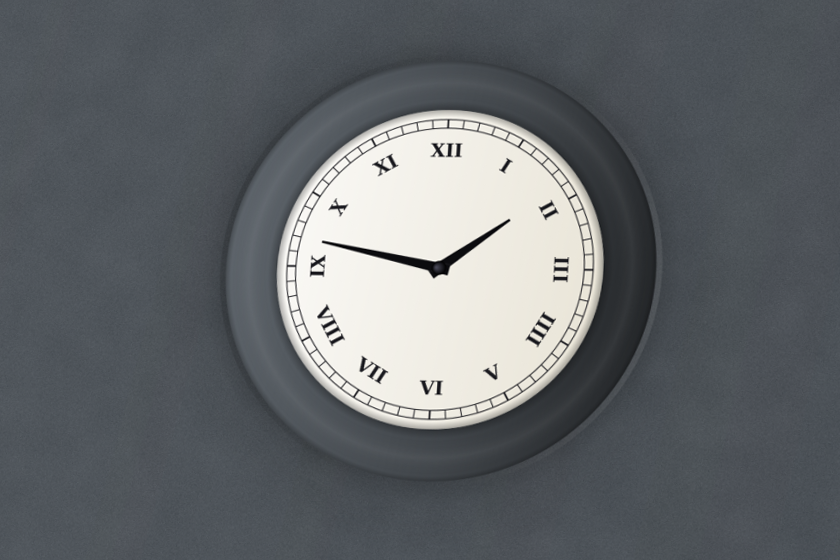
1:47
